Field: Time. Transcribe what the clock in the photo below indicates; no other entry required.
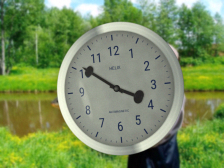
3:51
